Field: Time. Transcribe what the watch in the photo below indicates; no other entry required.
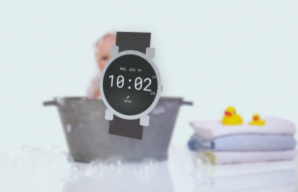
10:02
